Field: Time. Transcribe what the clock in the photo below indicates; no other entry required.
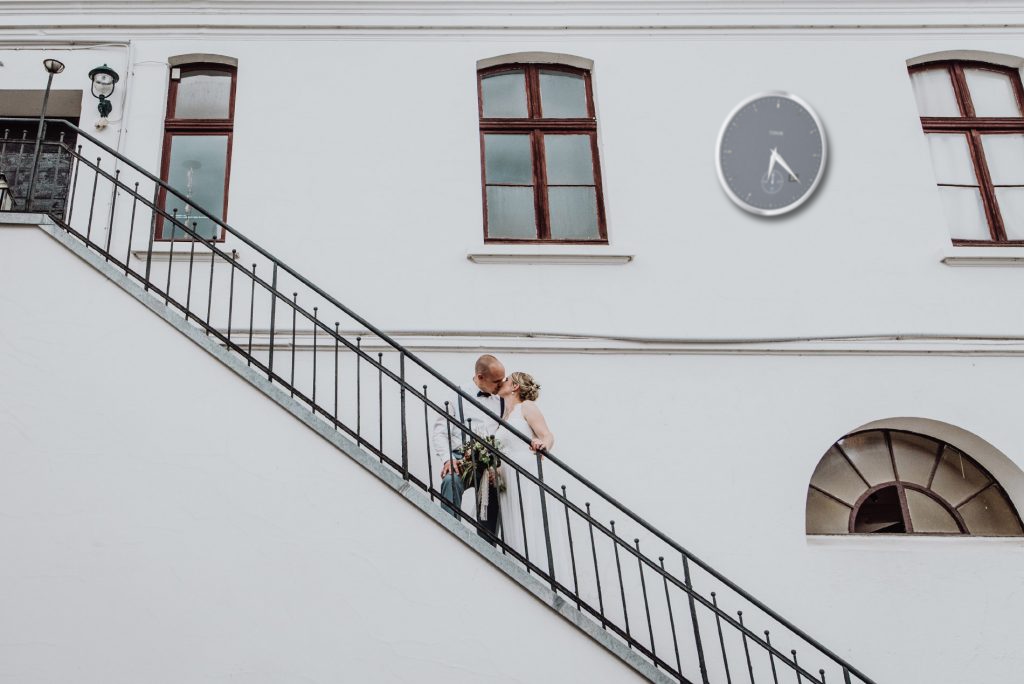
6:22
